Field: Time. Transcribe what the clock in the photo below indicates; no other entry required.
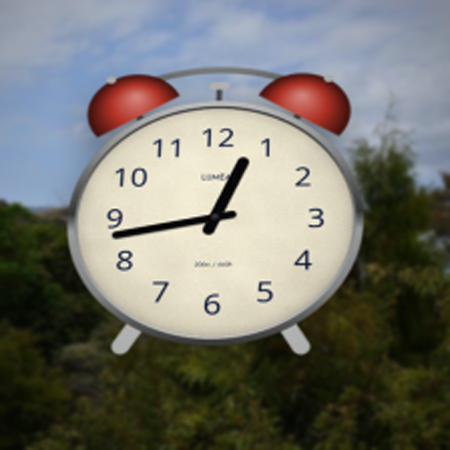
12:43
